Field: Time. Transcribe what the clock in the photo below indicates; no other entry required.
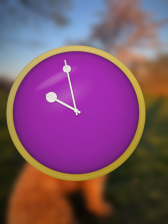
9:58
